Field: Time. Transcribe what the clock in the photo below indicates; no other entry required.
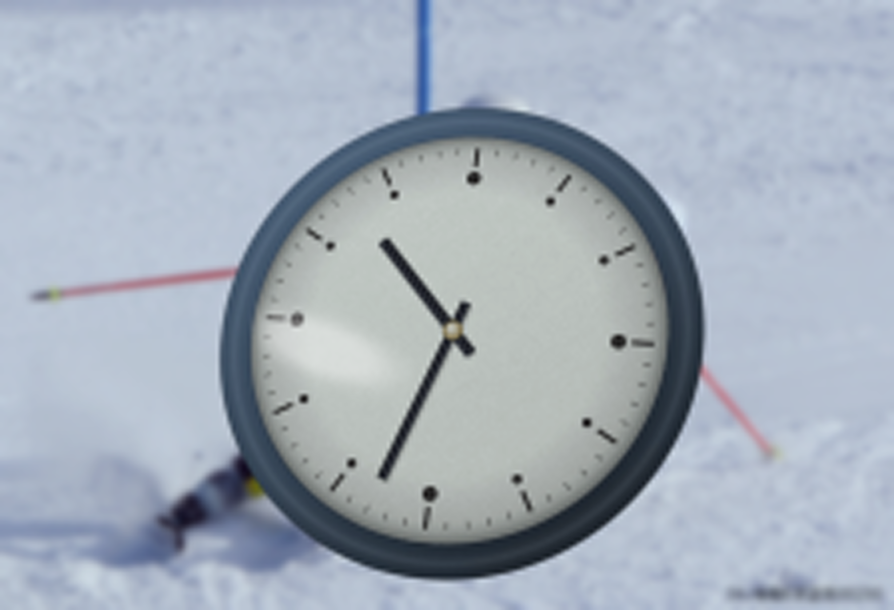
10:33
